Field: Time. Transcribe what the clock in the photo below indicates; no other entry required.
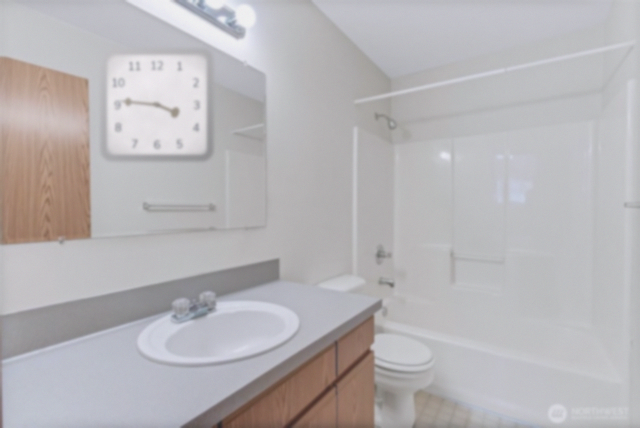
3:46
